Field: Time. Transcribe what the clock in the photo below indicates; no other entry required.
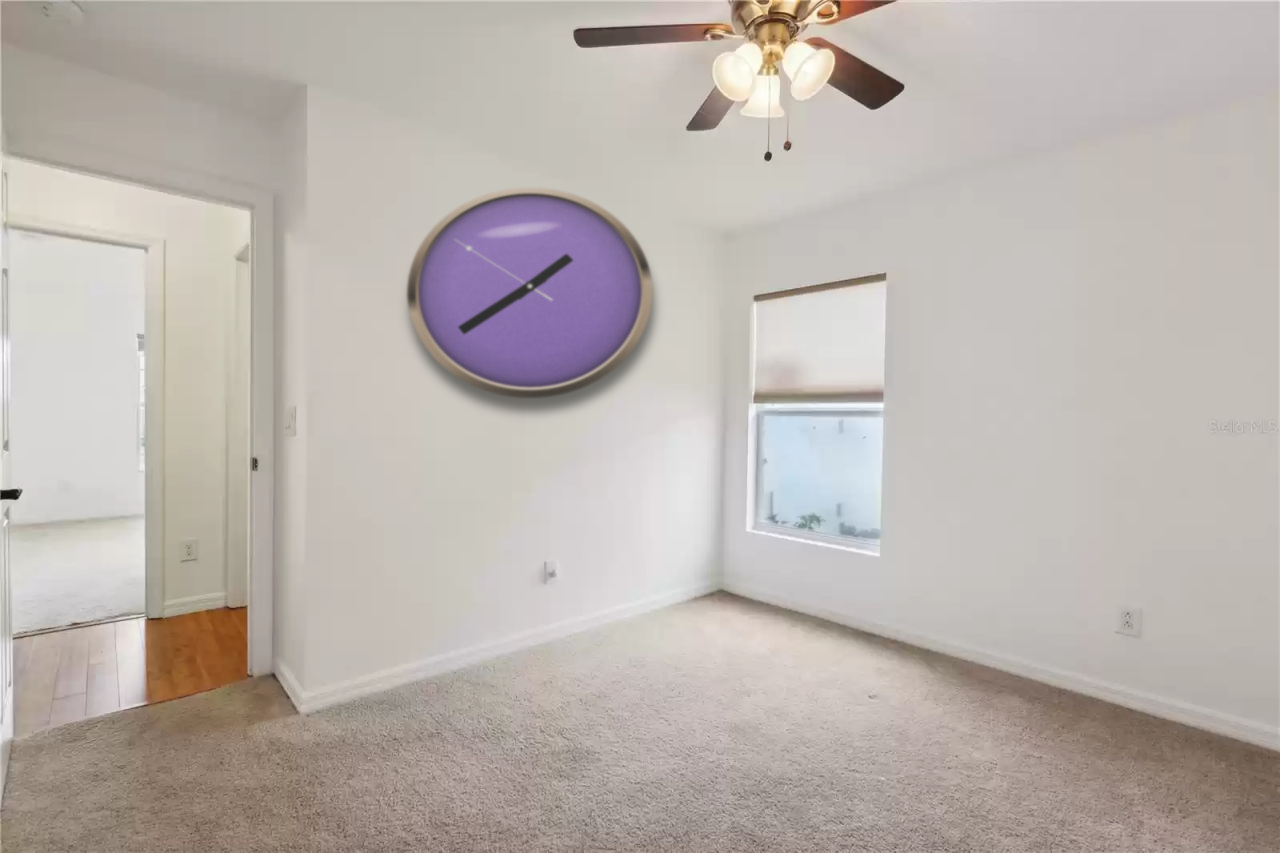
1:38:51
